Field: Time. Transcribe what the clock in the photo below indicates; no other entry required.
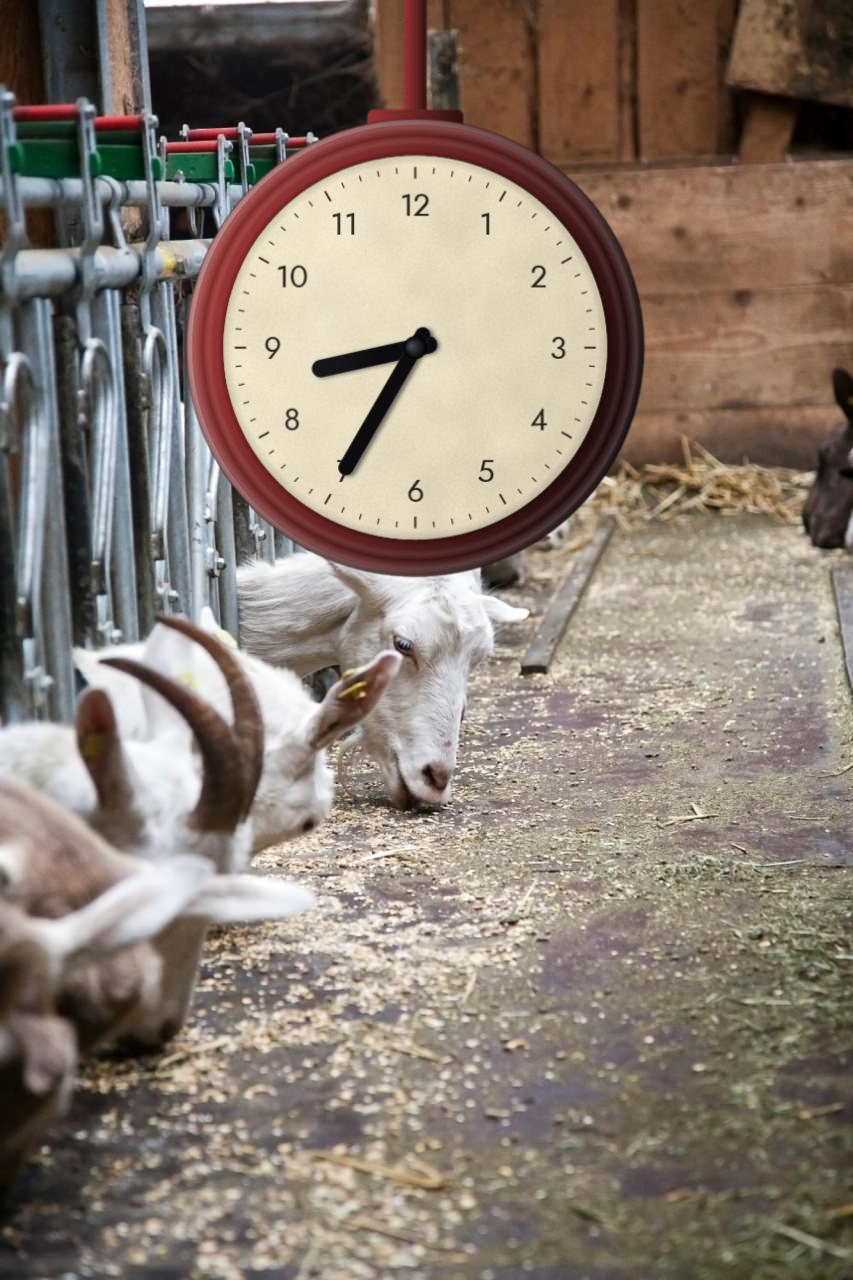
8:35
